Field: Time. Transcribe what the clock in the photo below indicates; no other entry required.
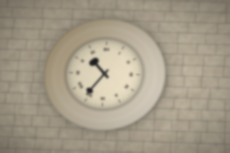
10:36
